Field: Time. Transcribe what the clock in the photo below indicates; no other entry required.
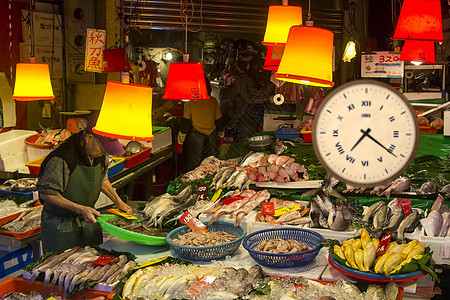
7:21
